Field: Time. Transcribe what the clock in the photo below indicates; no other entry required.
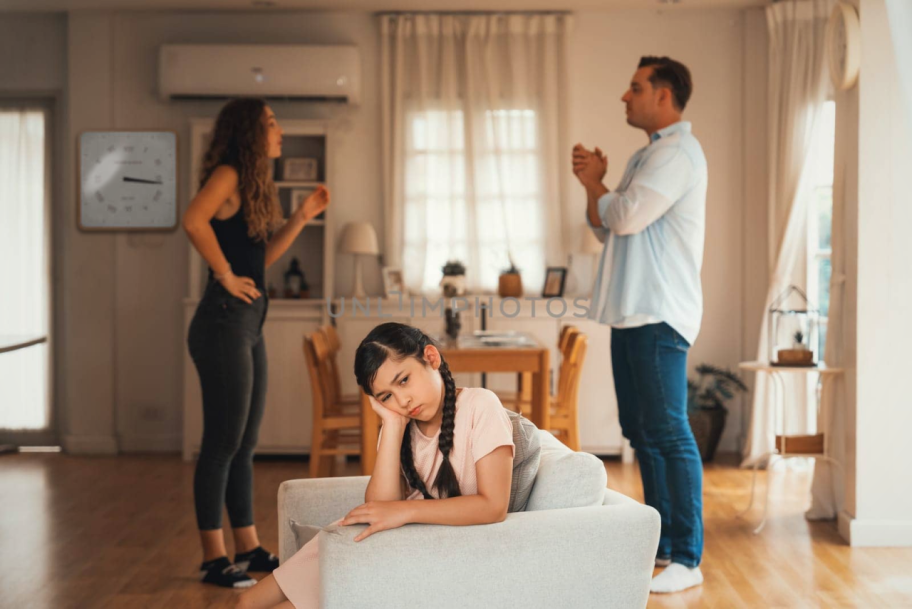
3:16
